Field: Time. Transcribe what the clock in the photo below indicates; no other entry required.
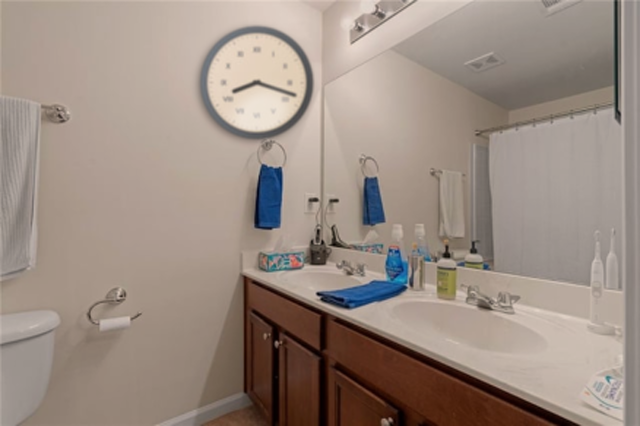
8:18
